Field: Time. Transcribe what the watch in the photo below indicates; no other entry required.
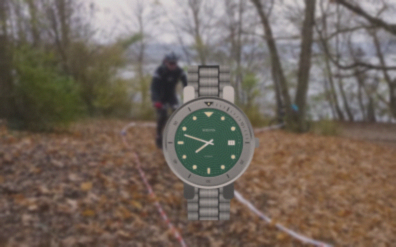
7:48
